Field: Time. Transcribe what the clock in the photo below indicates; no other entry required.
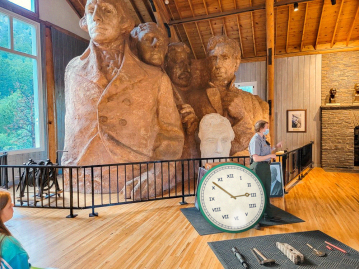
2:52
